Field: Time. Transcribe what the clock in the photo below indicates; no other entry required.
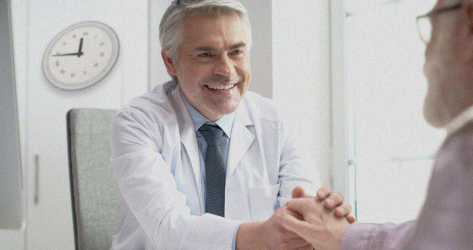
11:44
